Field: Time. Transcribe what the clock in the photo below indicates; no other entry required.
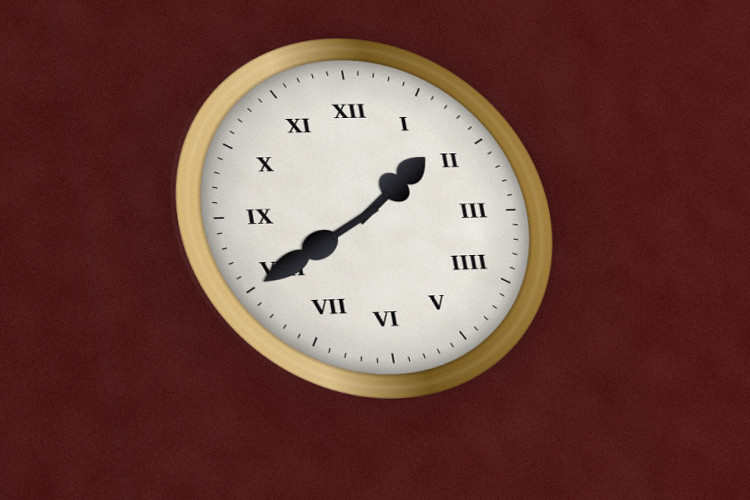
1:40
